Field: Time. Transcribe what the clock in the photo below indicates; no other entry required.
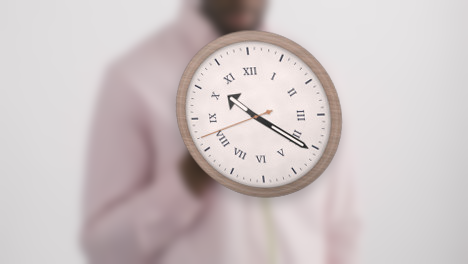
10:20:42
